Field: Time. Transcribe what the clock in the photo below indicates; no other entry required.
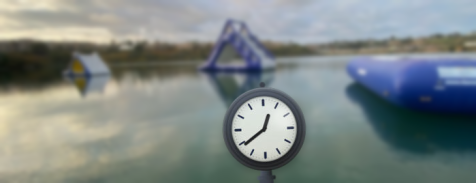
12:39
